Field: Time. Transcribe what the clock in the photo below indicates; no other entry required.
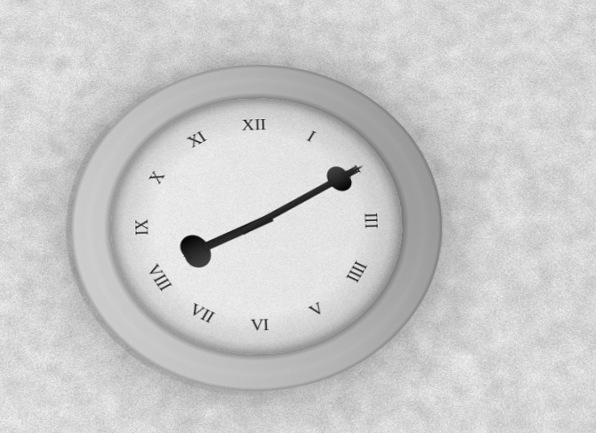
8:10
